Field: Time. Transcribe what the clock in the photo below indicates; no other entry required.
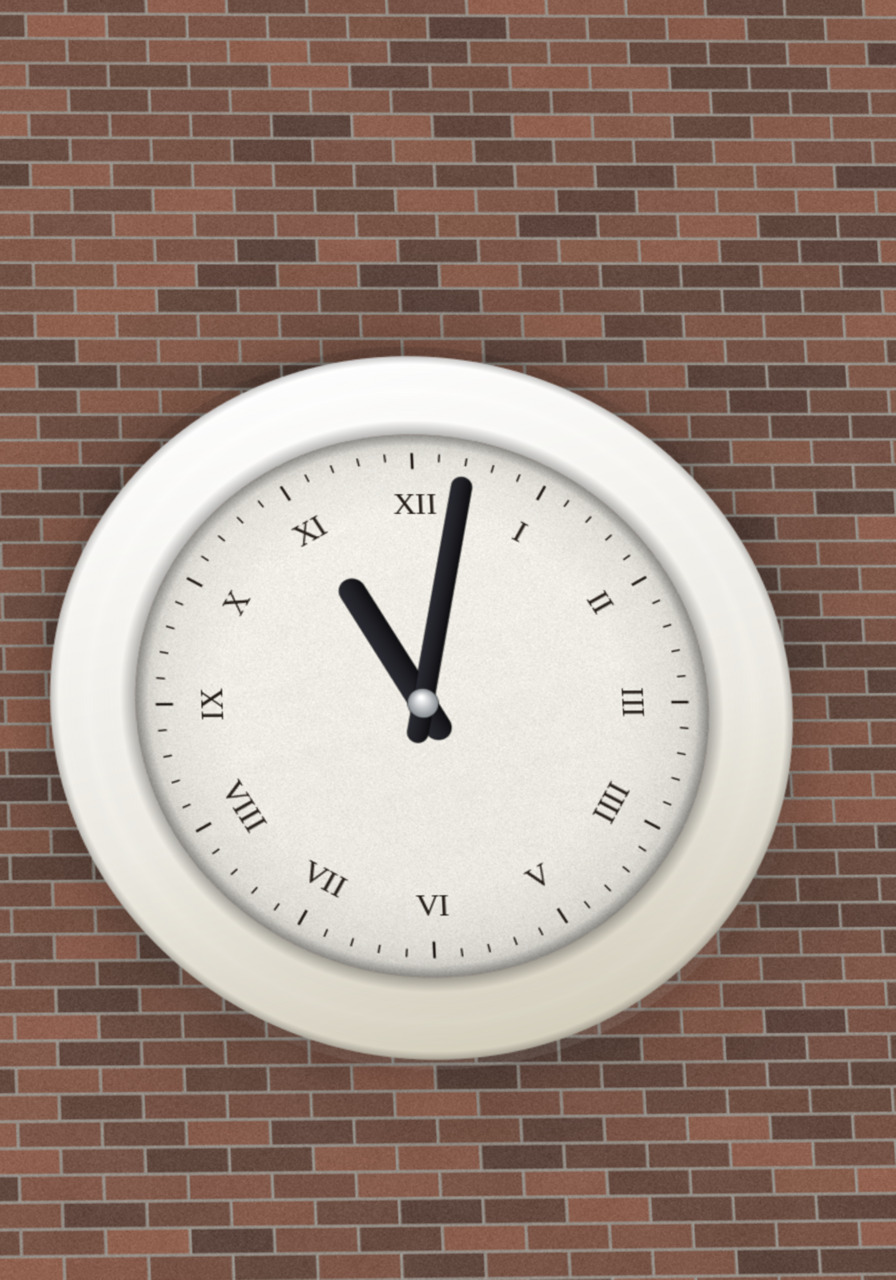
11:02
